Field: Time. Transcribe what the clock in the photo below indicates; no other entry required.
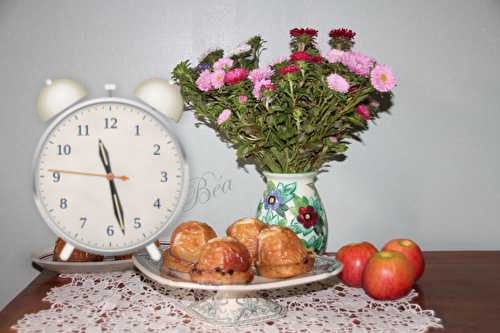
11:27:46
